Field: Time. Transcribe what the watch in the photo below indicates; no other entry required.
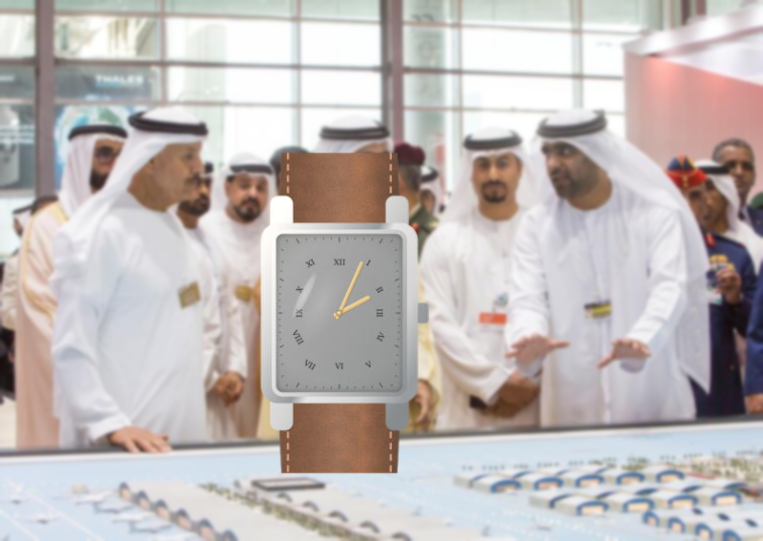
2:04
